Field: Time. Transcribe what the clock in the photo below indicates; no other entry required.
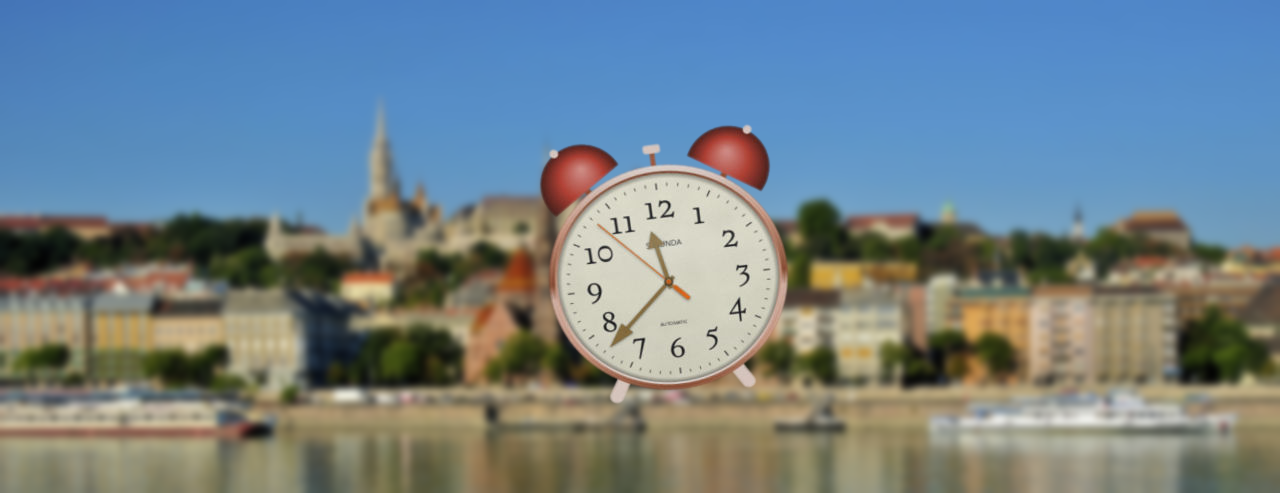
11:37:53
